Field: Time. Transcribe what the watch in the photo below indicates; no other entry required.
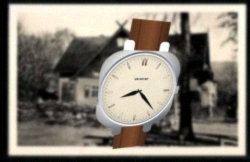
8:23
